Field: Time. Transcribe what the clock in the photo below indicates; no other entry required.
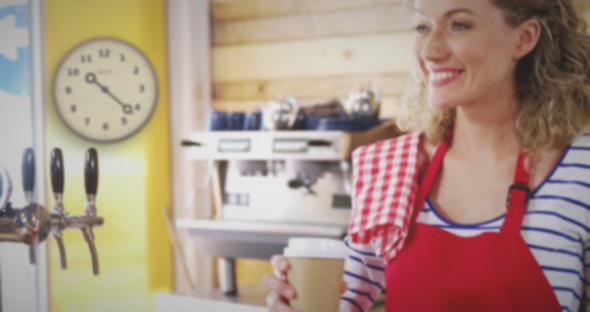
10:22
